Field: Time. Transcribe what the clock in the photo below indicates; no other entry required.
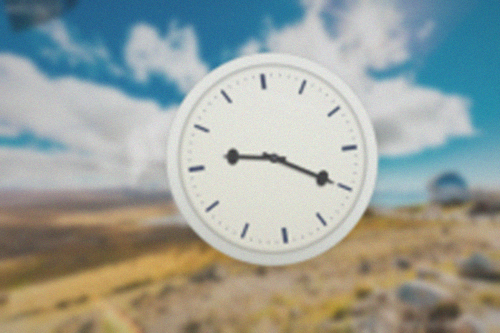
9:20
